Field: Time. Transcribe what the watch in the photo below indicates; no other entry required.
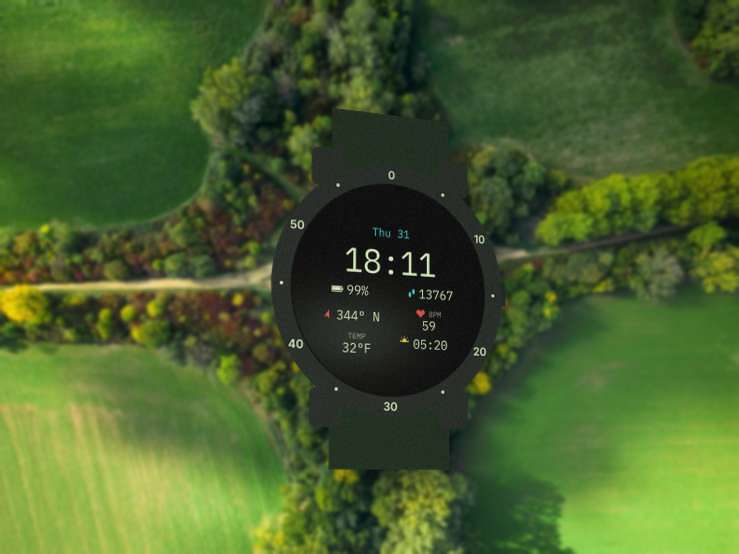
18:11
